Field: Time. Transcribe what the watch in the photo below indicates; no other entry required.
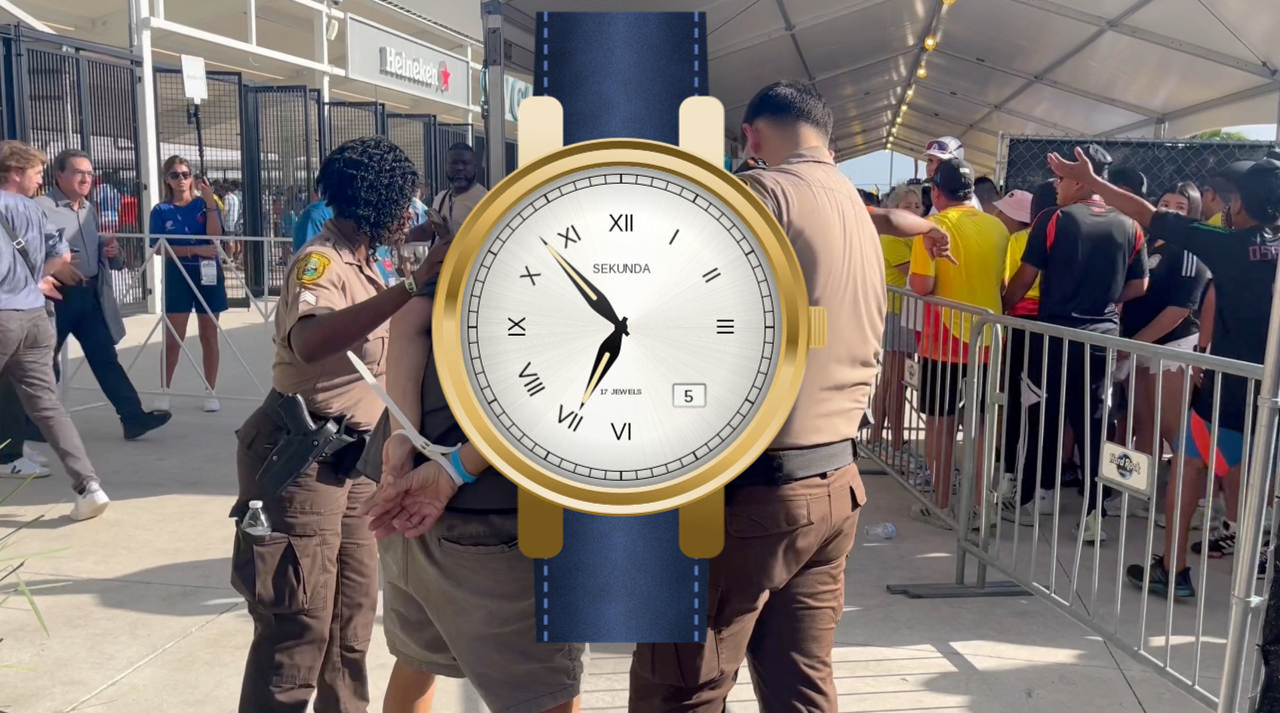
6:53
